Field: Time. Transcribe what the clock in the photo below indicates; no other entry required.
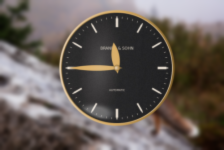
11:45
